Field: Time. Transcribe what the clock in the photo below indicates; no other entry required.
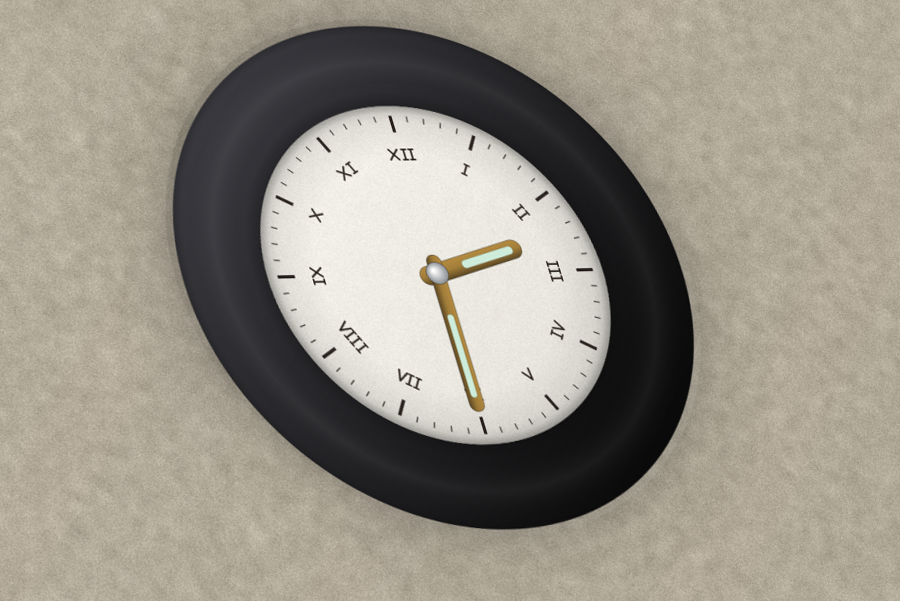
2:30
